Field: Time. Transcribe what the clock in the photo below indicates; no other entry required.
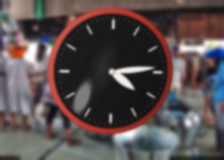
4:14
